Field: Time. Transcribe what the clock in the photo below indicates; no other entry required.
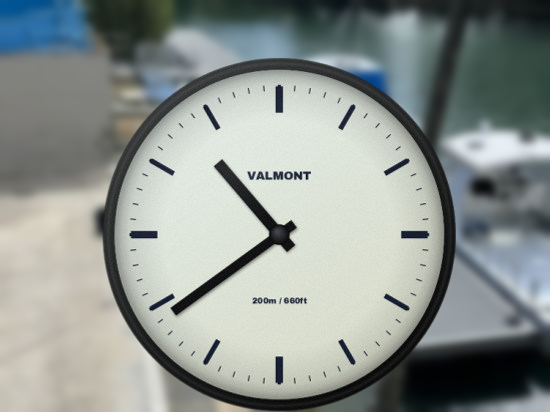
10:39
